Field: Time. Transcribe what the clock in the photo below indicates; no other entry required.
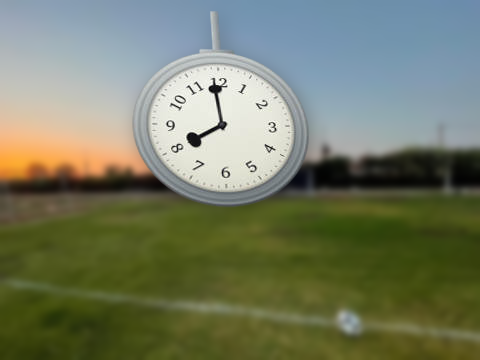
7:59
